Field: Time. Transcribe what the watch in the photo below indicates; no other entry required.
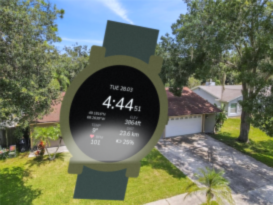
4:44
